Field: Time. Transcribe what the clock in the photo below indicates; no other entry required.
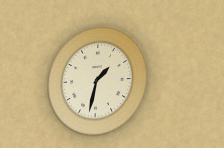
1:32
